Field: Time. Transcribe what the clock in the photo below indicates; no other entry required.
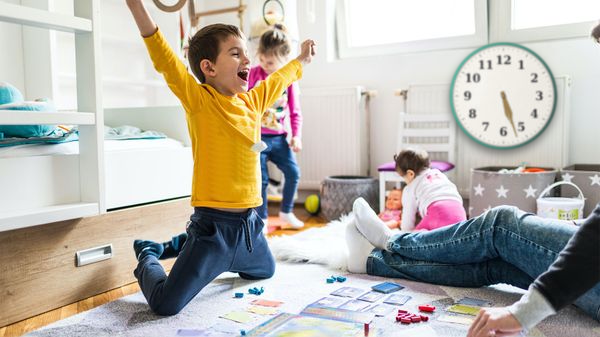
5:27
